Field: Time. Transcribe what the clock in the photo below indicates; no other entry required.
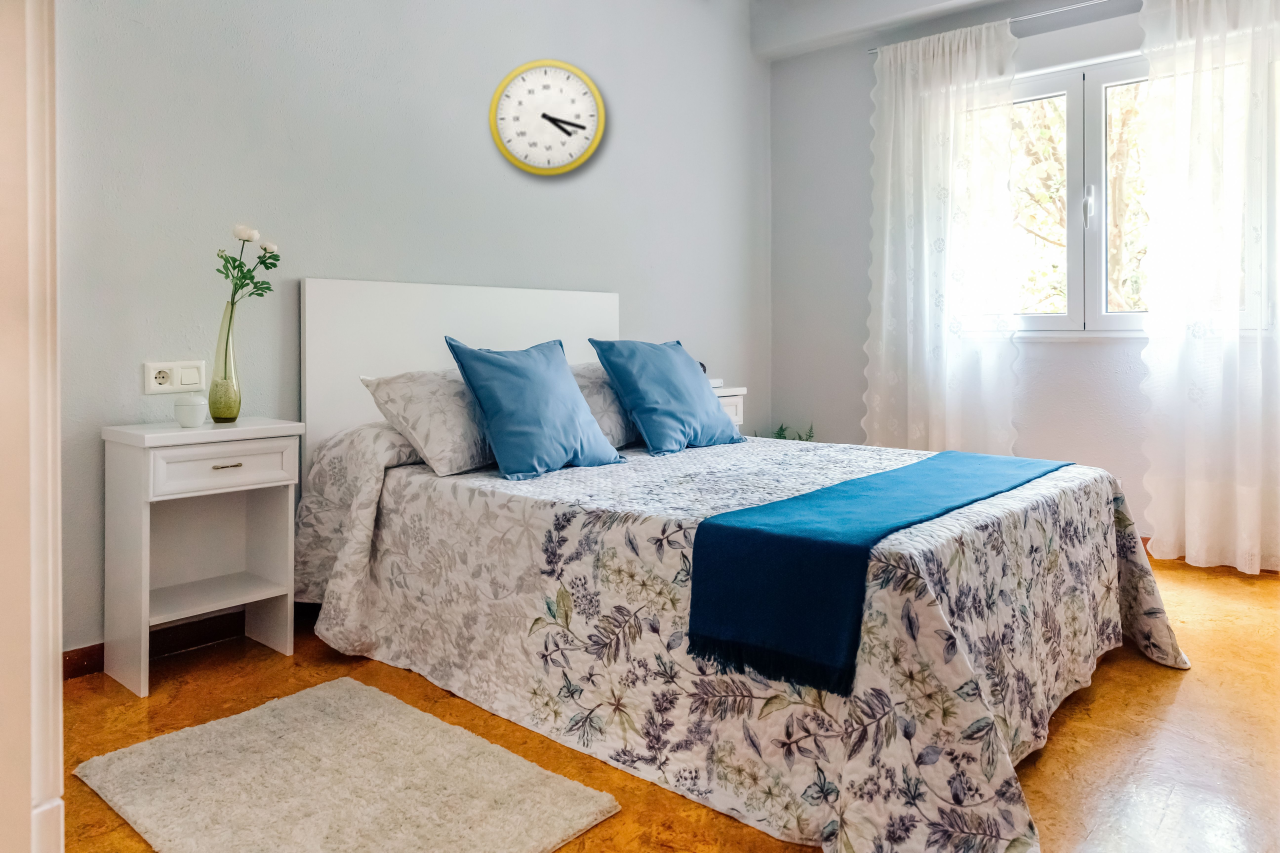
4:18
